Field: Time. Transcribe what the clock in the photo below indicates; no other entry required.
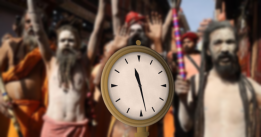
11:28
